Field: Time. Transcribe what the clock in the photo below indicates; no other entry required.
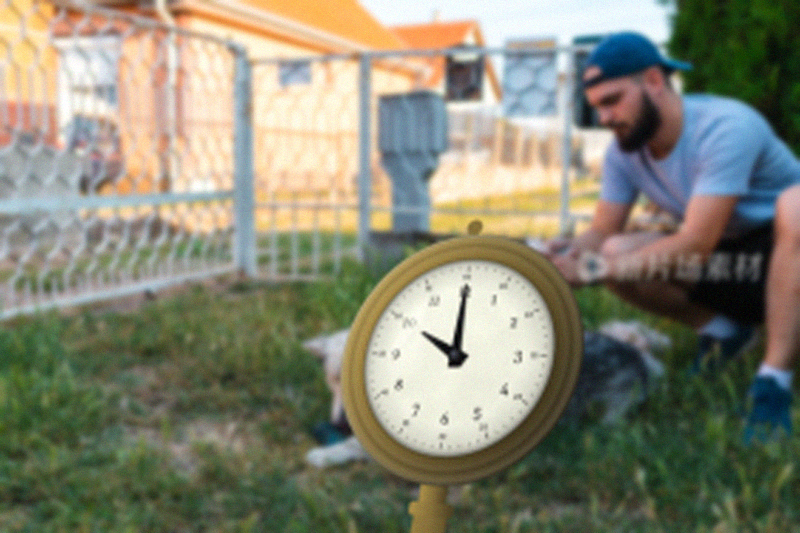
10:00
